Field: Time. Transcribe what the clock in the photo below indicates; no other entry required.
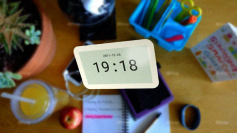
19:18
